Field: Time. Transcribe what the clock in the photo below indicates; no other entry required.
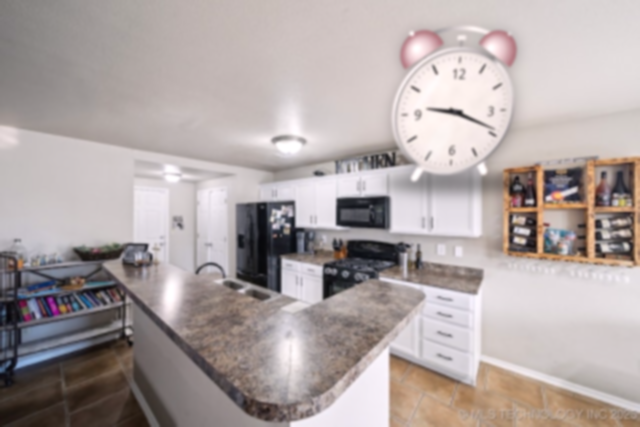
9:19
